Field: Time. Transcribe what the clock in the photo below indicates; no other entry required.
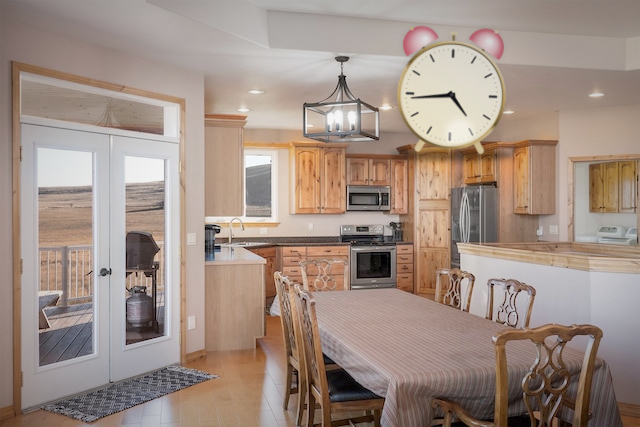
4:44
